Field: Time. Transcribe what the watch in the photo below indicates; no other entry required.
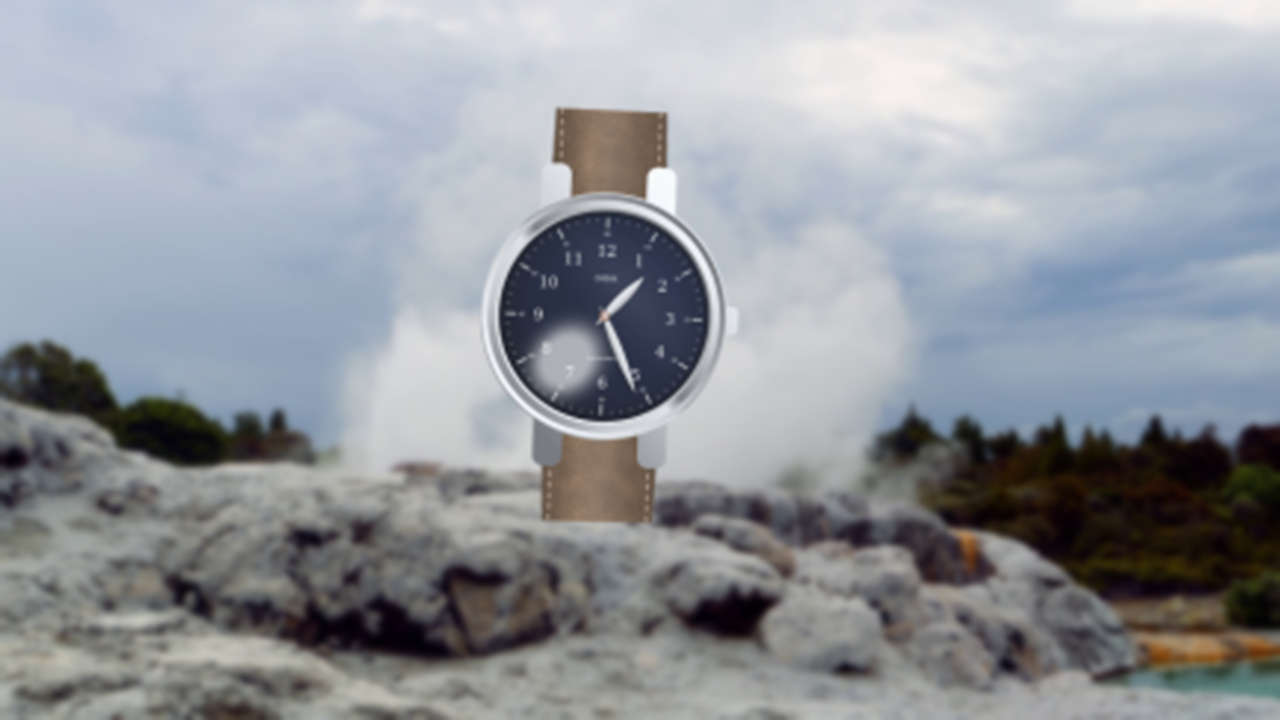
1:26
